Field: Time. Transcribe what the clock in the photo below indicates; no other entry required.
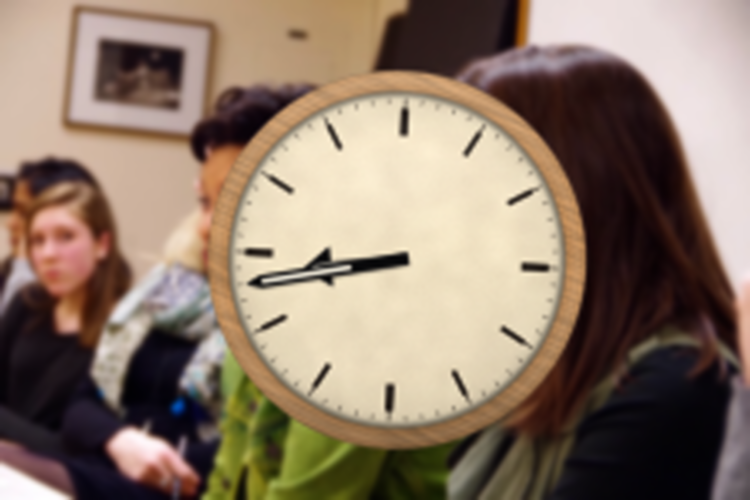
8:43
